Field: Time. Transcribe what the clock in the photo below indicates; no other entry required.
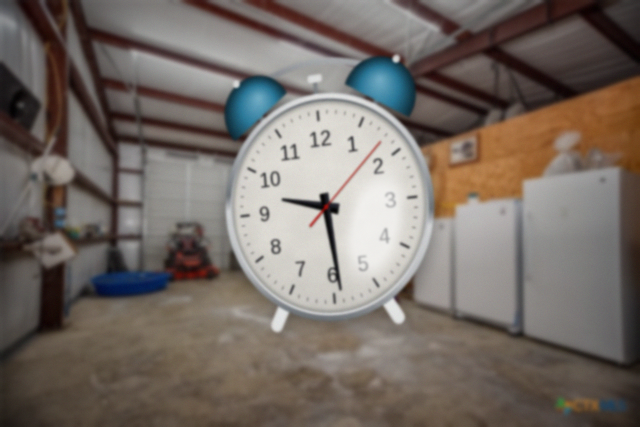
9:29:08
